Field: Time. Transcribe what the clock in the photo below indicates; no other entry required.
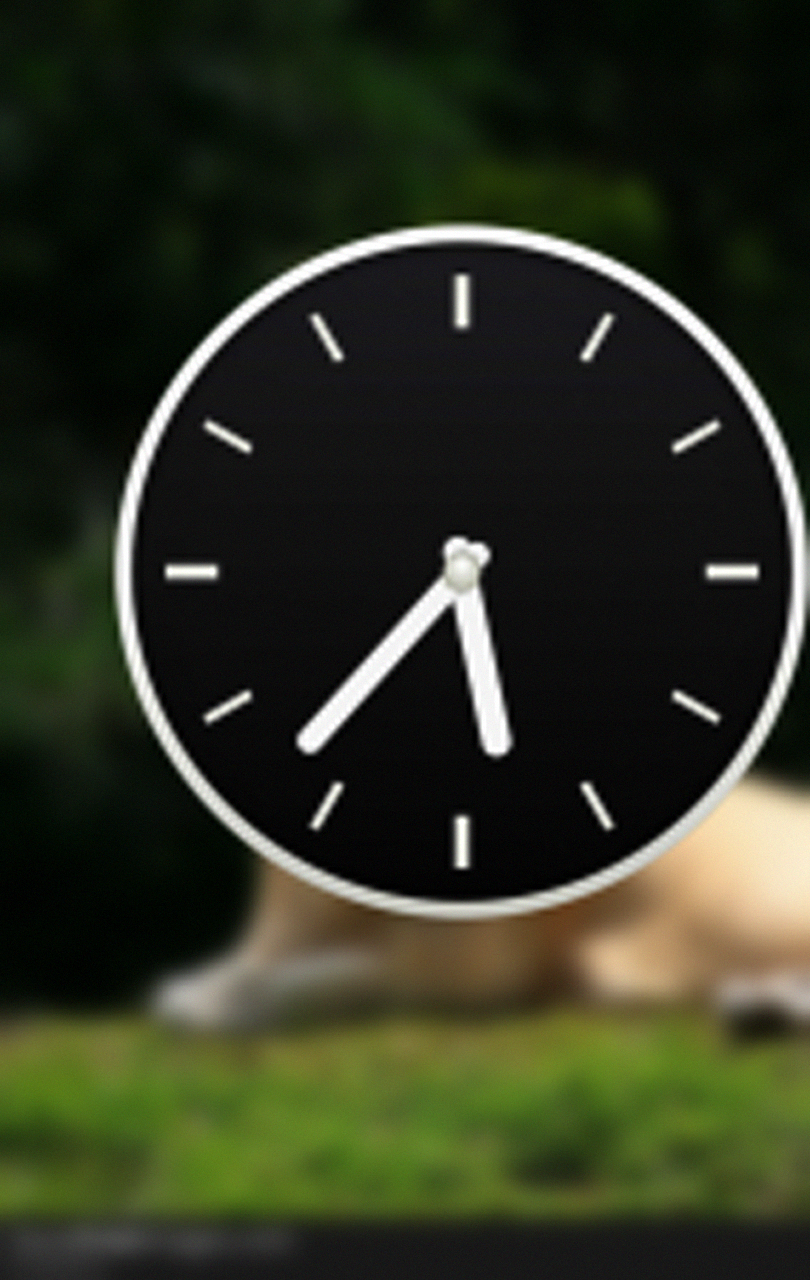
5:37
